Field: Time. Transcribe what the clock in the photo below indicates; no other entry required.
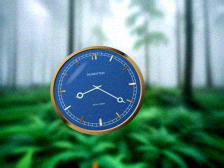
8:21
